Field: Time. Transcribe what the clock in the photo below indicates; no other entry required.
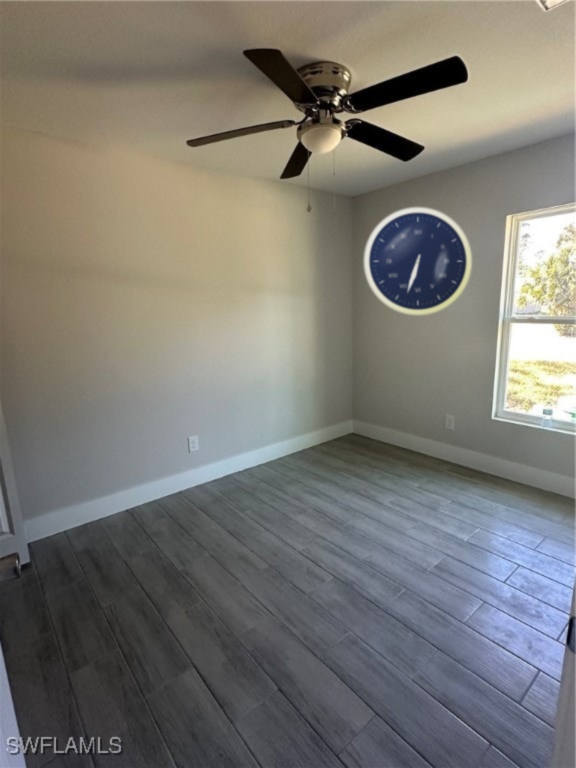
6:33
